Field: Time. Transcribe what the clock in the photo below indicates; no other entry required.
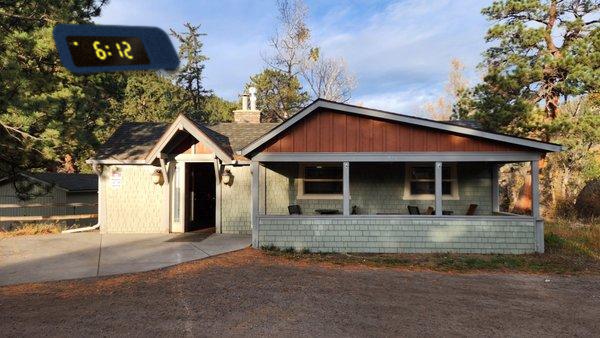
6:12
